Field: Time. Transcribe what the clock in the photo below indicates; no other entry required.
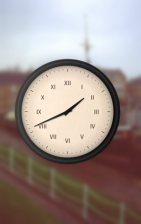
1:41
